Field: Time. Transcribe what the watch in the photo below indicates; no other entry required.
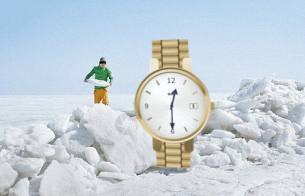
12:30
